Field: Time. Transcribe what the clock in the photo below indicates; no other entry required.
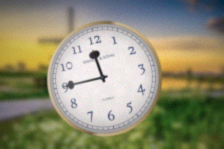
11:45
